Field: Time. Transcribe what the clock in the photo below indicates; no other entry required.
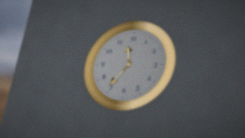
11:36
